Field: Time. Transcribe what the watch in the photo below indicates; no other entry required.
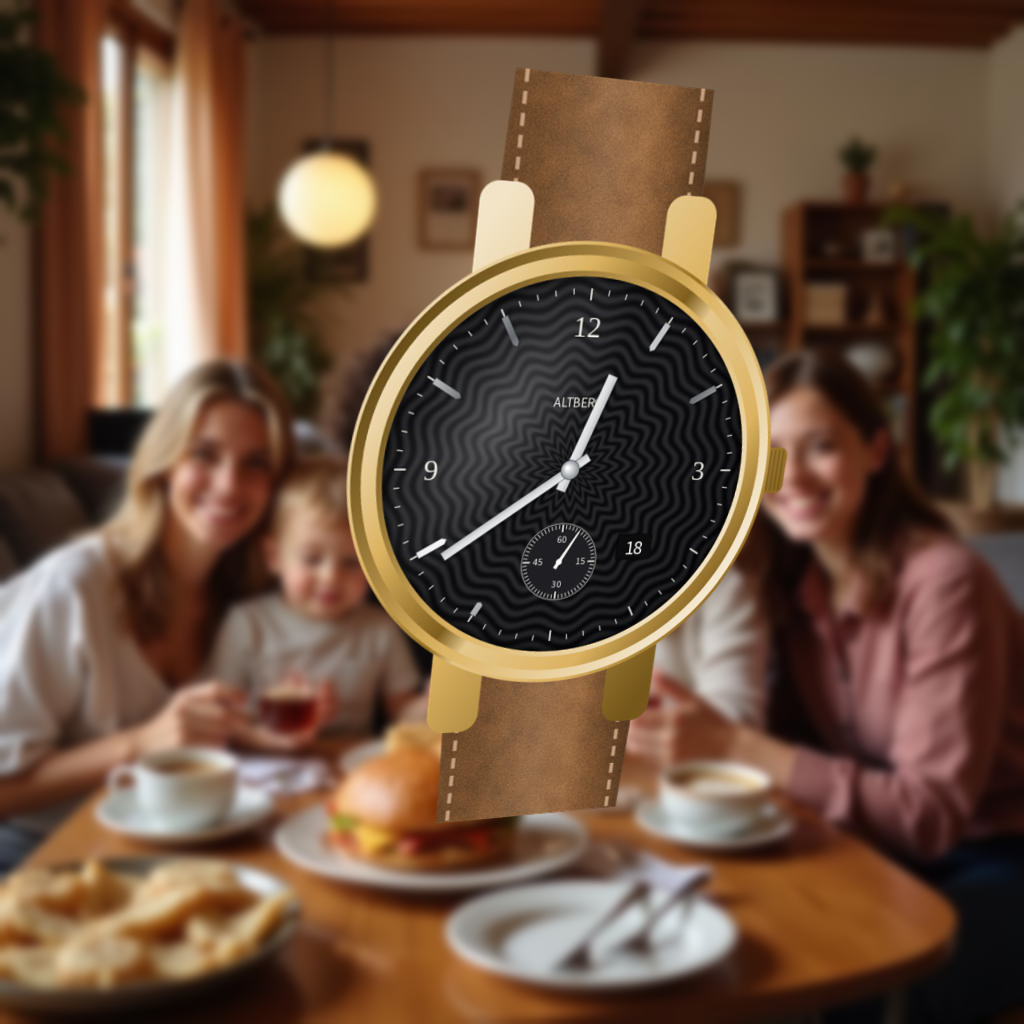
12:39:05
